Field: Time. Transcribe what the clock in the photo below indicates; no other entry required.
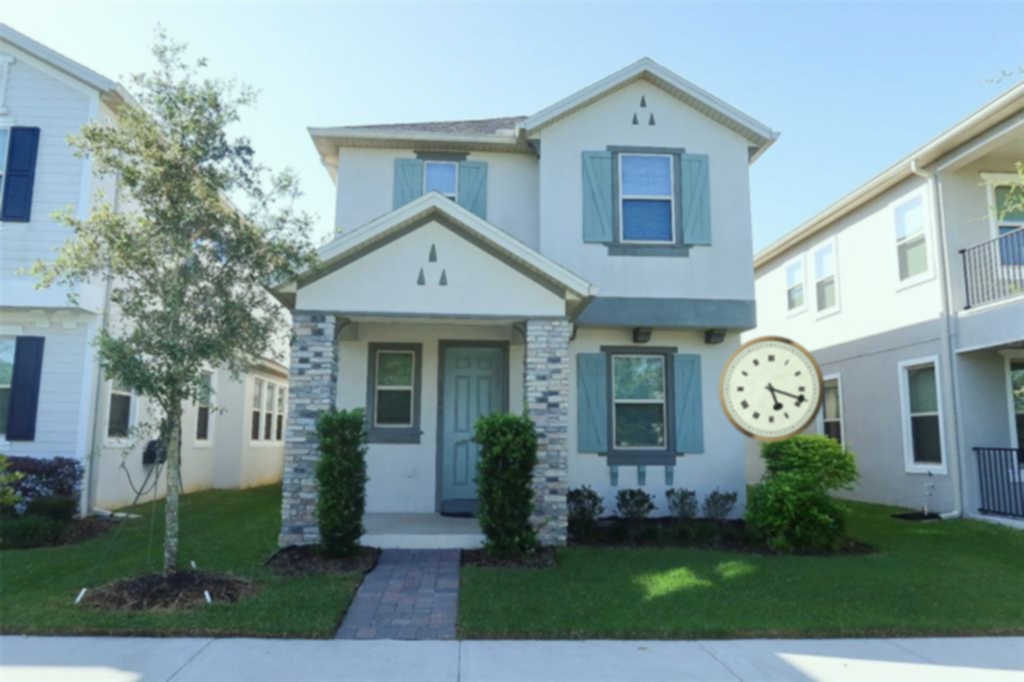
5:18
